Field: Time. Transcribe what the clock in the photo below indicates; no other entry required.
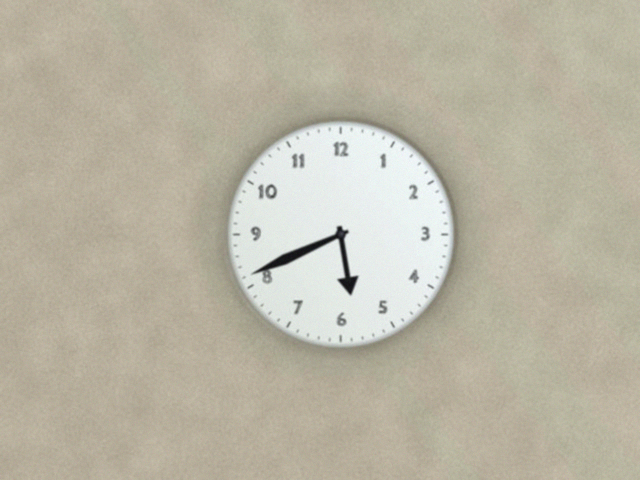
5:41
